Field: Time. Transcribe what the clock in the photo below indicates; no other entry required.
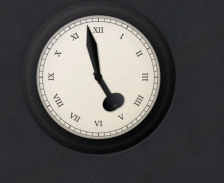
4:58
